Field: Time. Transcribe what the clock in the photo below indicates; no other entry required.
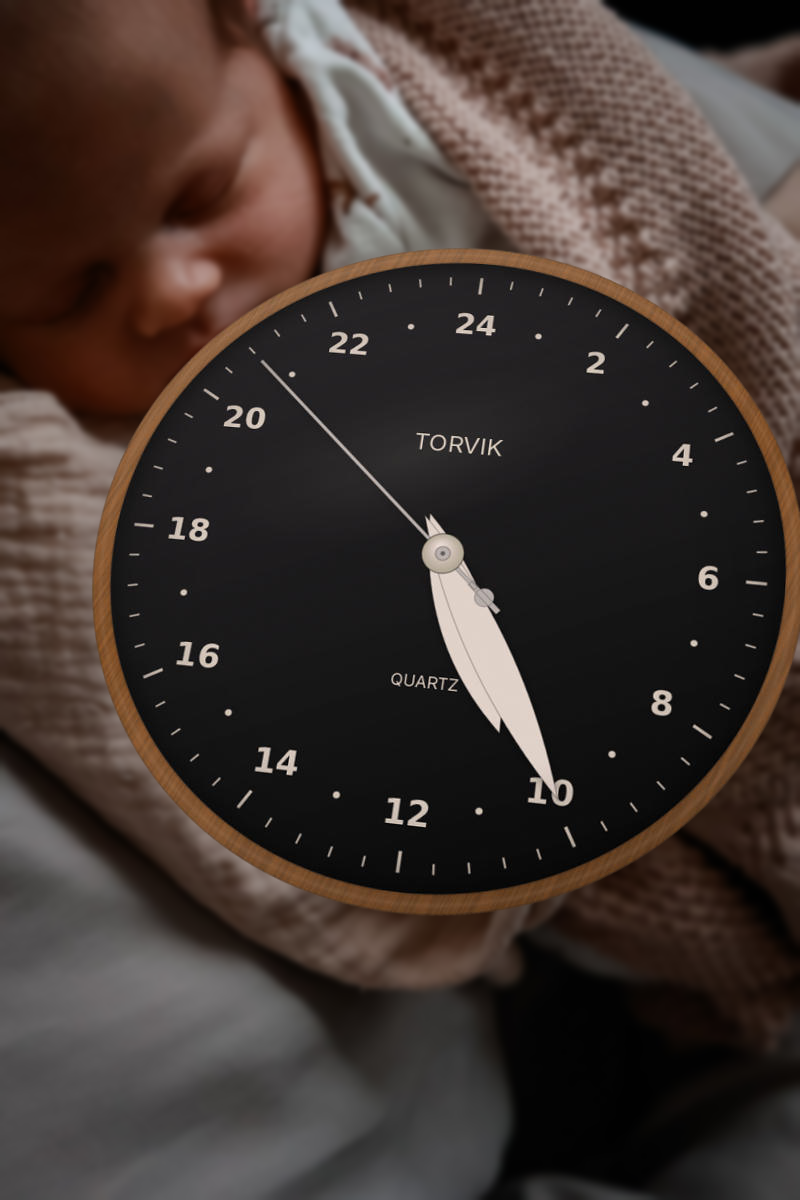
10:24:52
